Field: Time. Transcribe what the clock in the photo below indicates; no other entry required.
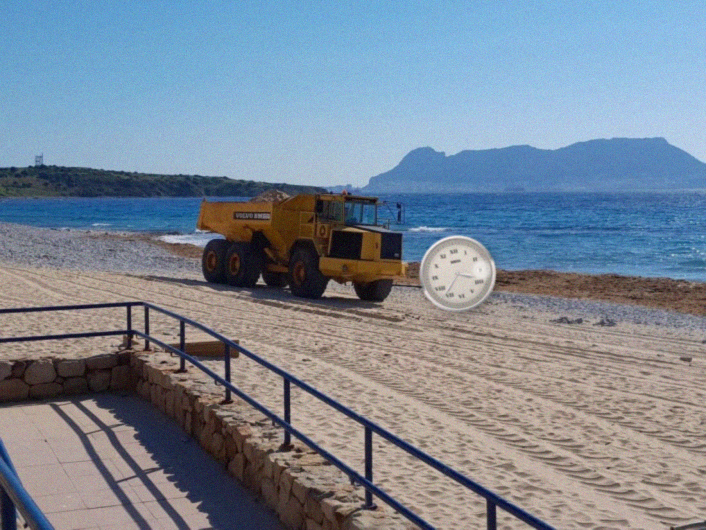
3:37
